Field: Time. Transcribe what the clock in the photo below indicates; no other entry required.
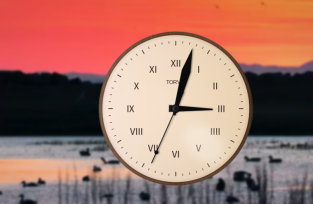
3:02:34
